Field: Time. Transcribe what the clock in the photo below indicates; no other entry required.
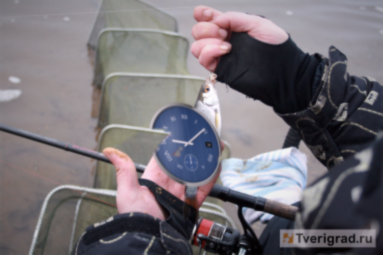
9:09
